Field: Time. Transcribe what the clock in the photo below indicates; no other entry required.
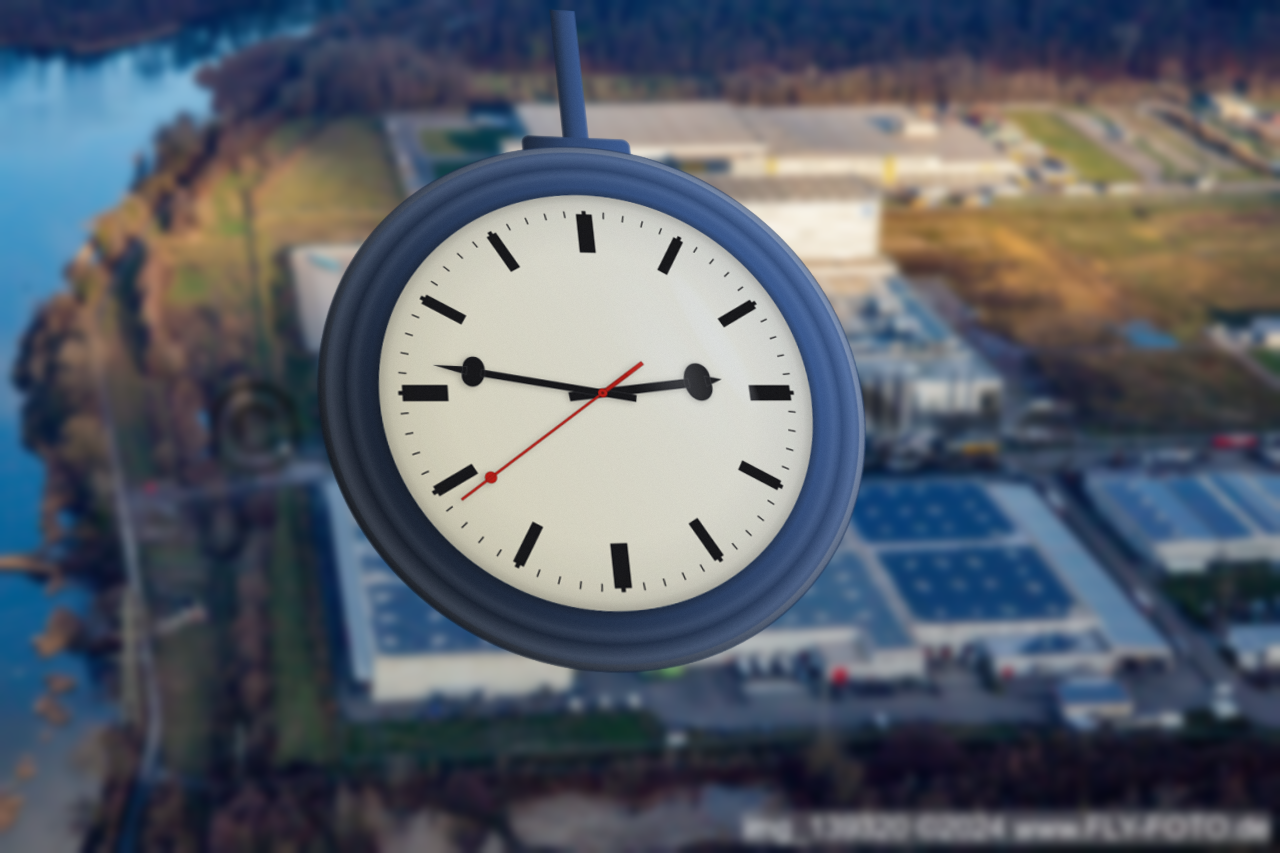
2:46:39
